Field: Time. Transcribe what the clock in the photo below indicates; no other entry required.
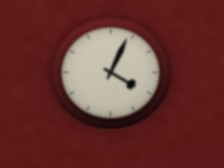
4:04
